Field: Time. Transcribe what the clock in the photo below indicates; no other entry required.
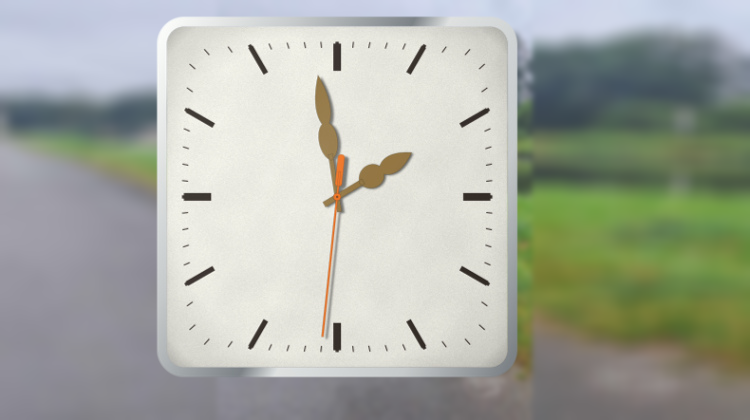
1:58:31
